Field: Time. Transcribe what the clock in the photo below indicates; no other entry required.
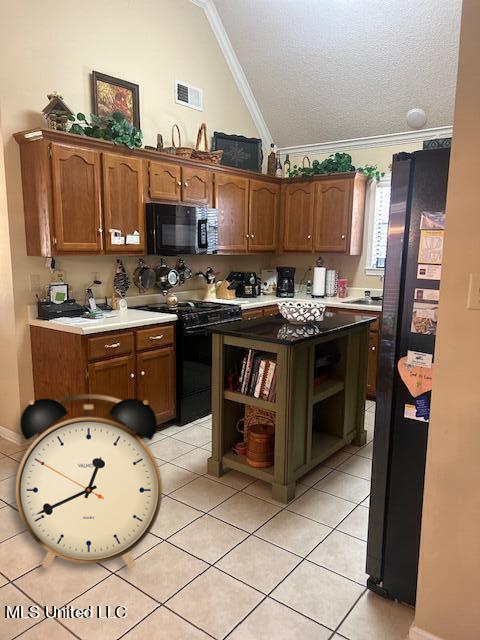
12:40:50
